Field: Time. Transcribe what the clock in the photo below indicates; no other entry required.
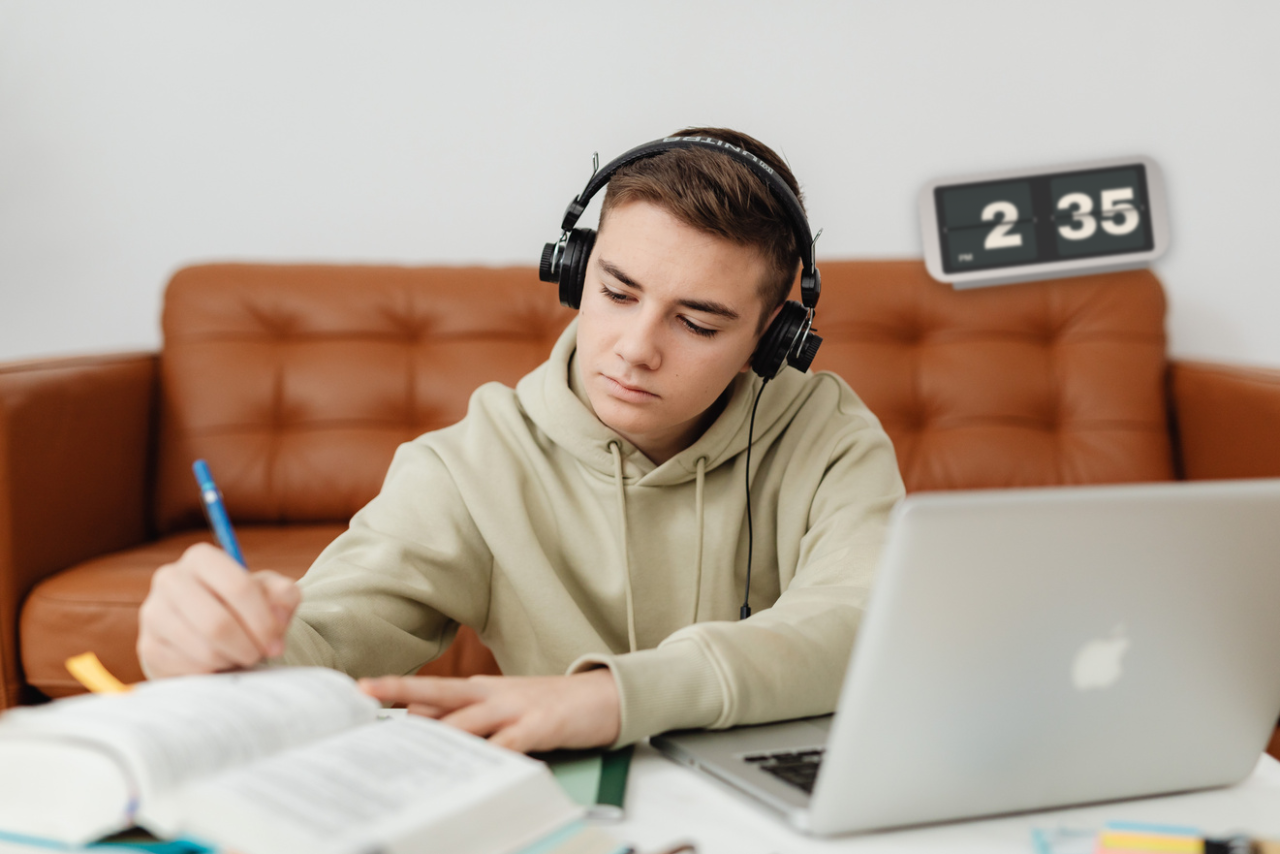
2:35
